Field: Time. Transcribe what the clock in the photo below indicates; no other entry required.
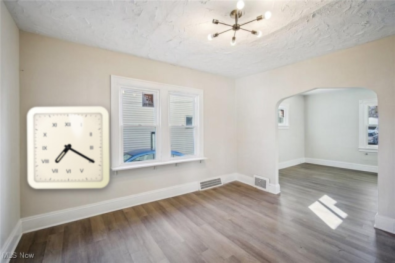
7:20
